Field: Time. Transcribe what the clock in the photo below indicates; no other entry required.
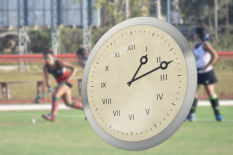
1:12
